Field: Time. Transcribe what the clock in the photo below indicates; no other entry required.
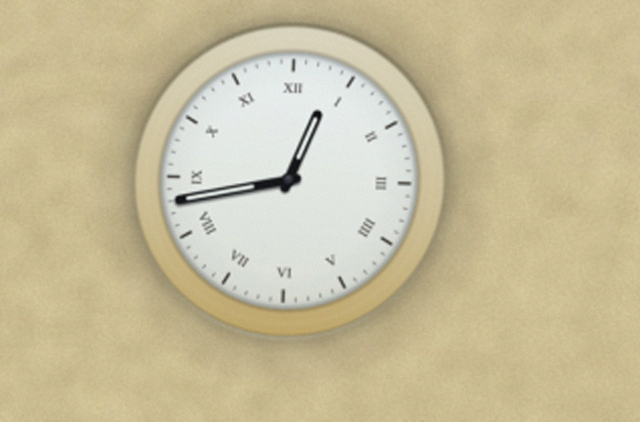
12:43
